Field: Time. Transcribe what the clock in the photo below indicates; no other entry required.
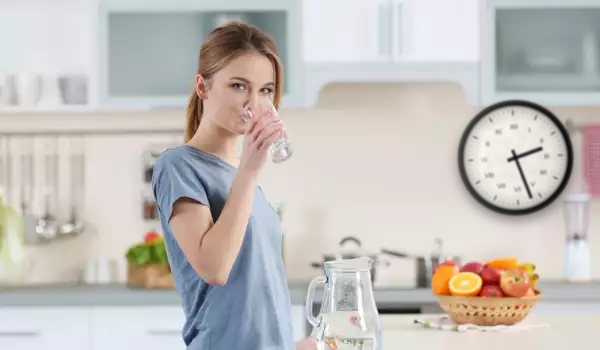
2:27
